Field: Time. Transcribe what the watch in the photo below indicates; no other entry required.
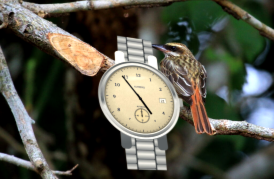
4:54
